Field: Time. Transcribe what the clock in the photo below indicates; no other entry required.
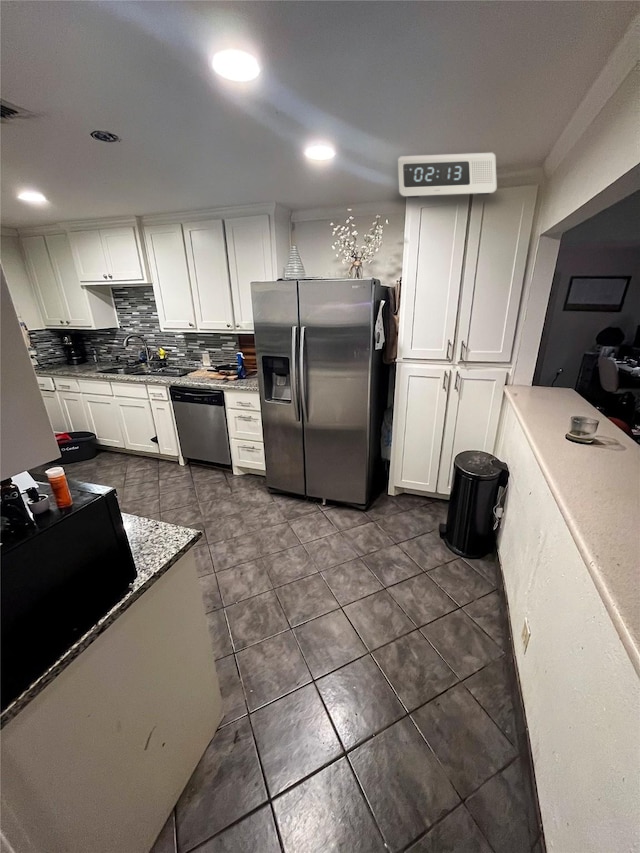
2:13
